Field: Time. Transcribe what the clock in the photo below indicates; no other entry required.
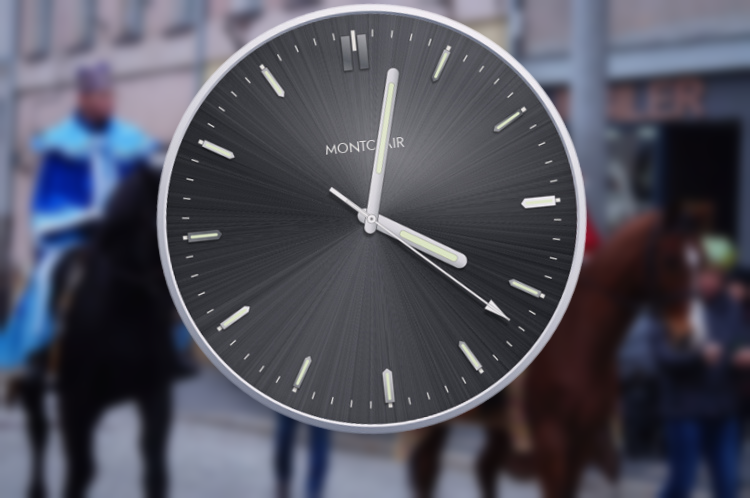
4:02:22
